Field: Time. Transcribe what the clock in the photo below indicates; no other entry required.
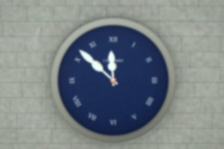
11:52
